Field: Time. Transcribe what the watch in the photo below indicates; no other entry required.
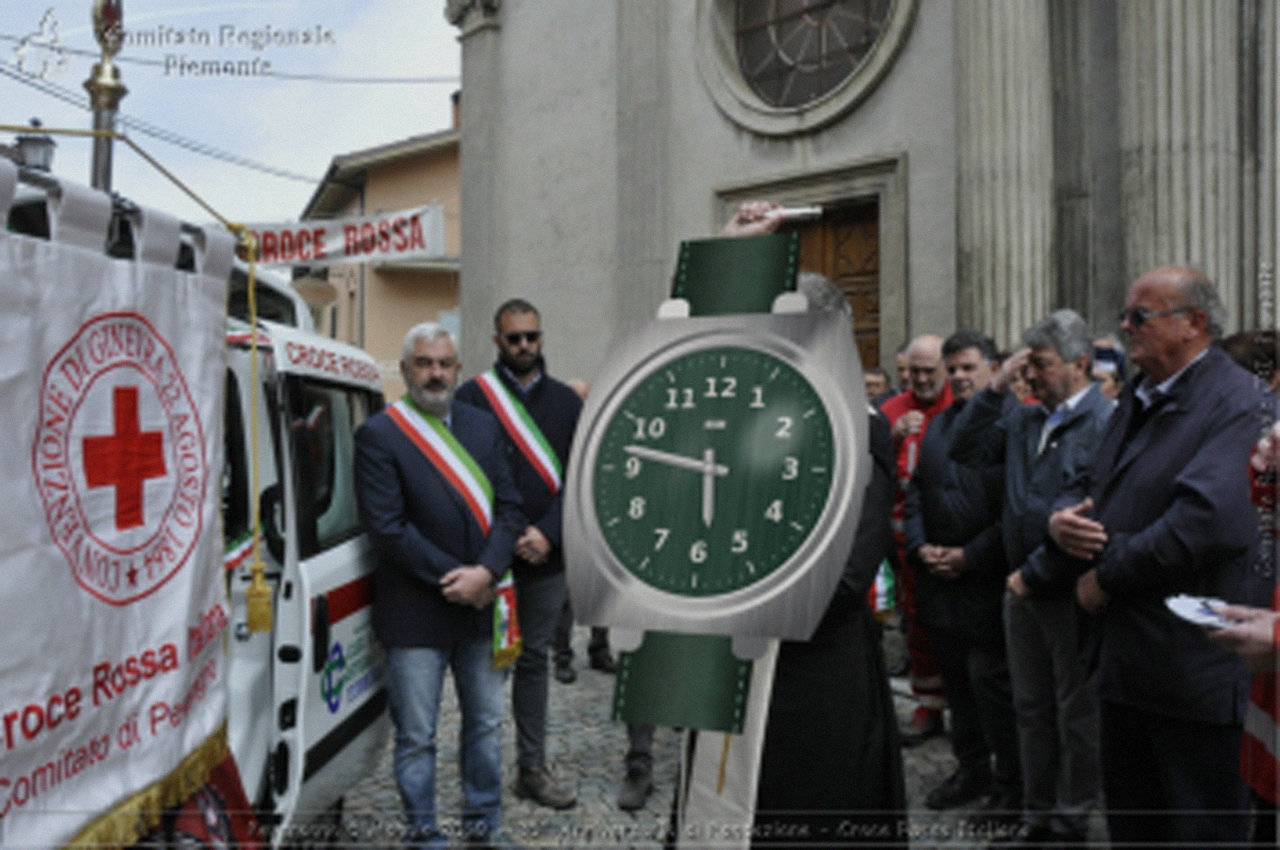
5:47
